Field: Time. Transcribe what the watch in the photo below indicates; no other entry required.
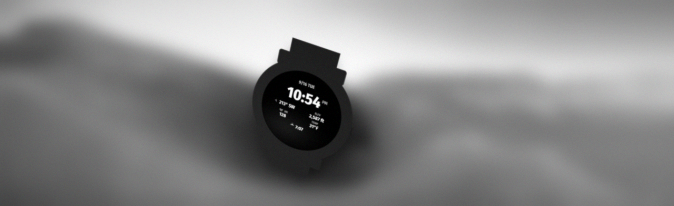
10:54
